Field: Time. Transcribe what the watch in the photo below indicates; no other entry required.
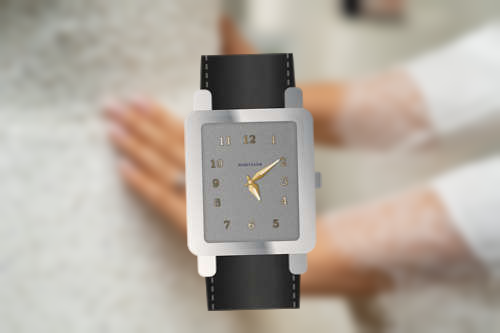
5:09
